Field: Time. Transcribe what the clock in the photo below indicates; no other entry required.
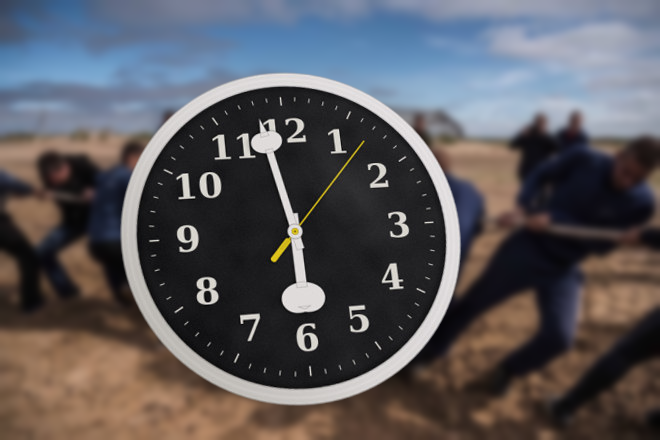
5:58:07
